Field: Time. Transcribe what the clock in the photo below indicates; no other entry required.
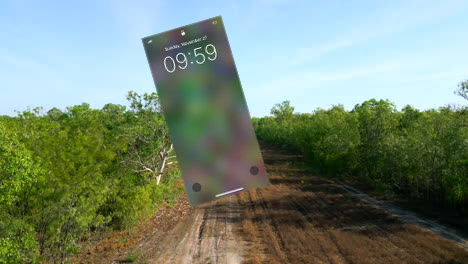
9:59
